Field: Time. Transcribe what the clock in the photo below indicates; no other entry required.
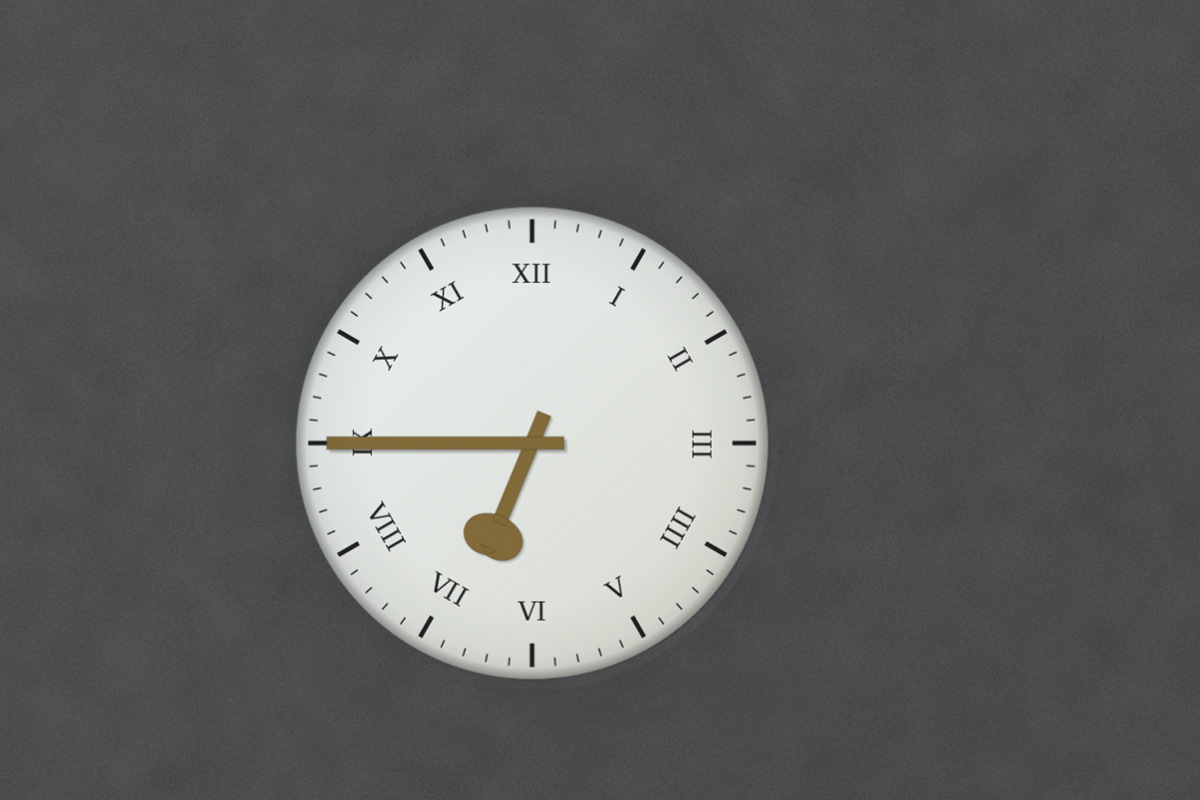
6:45
